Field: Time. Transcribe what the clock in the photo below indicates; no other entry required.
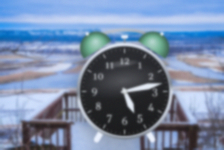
5:13
